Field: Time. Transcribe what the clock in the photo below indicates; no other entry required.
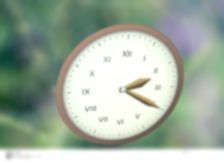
2:20
